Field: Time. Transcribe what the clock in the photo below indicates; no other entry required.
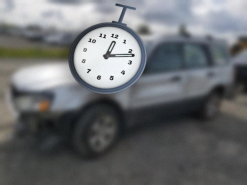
12:12
